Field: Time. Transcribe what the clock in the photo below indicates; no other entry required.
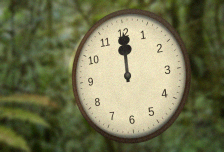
12:00
